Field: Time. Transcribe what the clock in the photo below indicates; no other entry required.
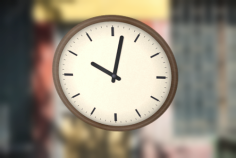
10:02
